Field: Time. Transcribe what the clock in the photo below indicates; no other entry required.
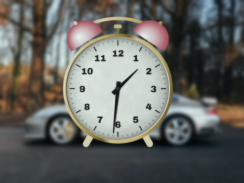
1:31
